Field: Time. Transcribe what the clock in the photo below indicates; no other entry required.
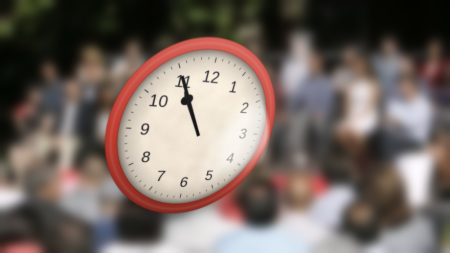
10:55
